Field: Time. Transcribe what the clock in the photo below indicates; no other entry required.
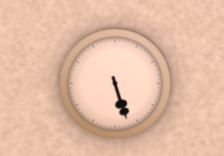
5:27
